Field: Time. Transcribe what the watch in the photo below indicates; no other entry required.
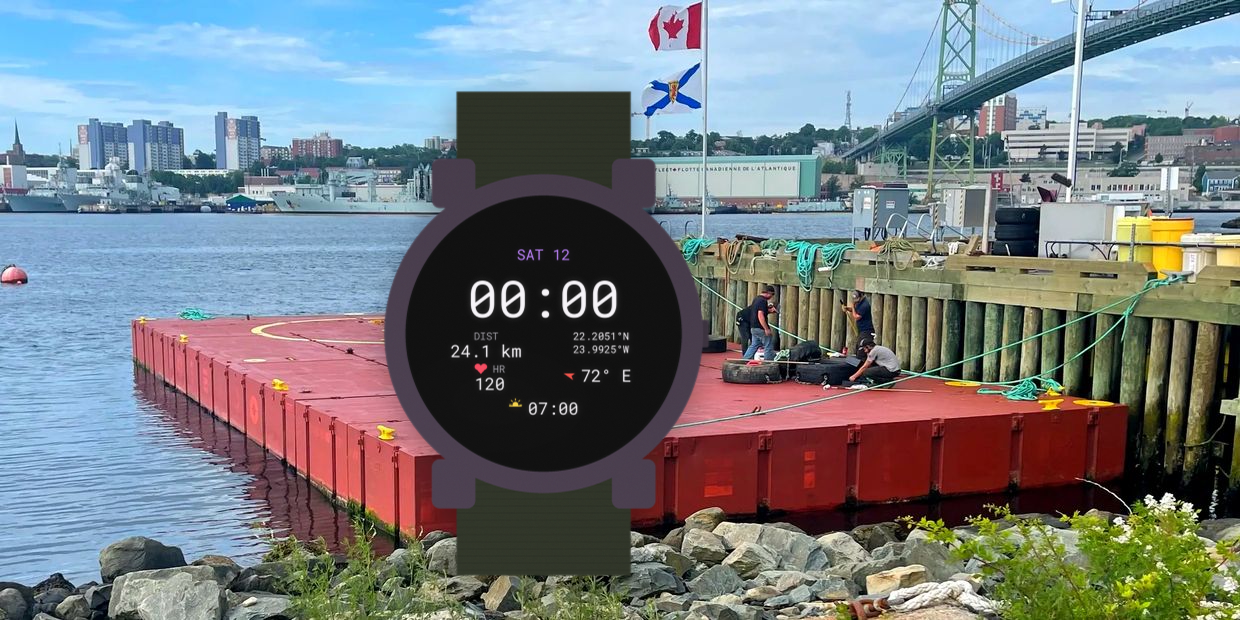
0:00
